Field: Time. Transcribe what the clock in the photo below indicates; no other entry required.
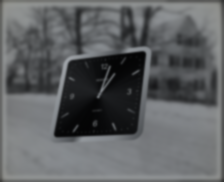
1:02
